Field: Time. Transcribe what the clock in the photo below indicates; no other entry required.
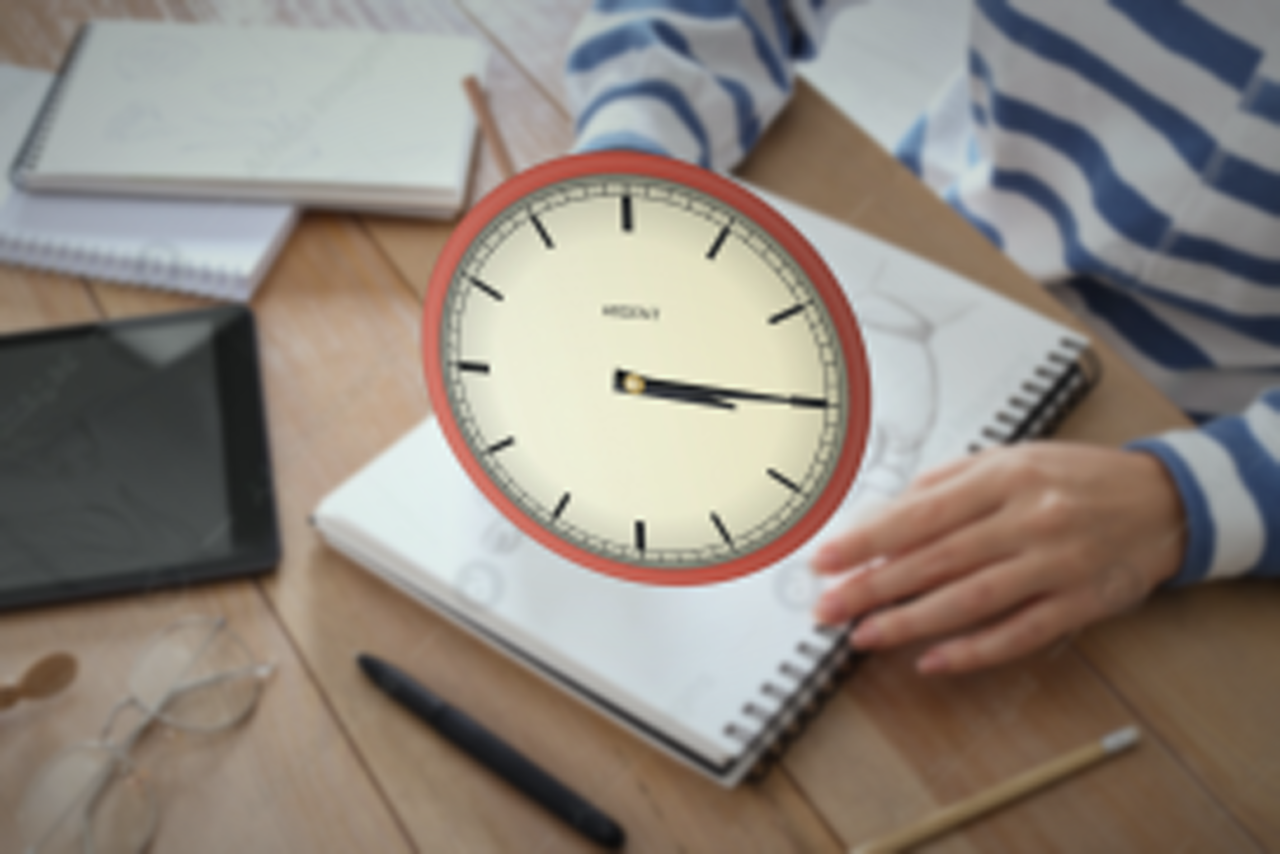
3:15
